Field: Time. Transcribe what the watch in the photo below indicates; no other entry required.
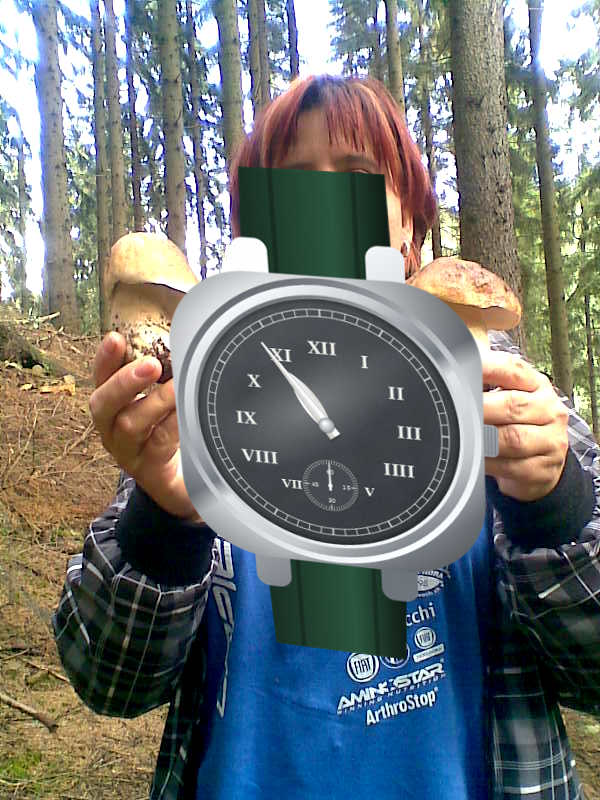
10:54
